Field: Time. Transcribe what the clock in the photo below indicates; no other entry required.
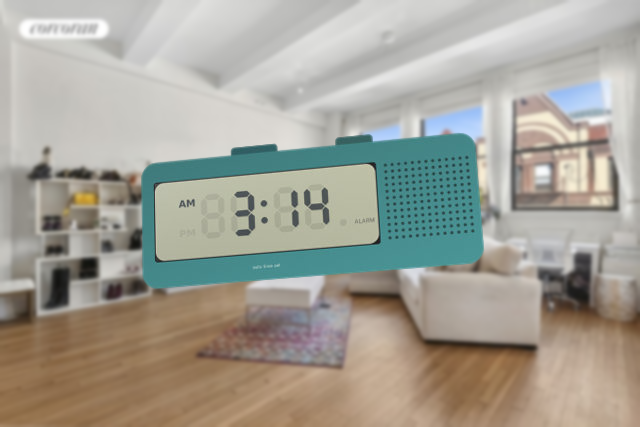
3:14
